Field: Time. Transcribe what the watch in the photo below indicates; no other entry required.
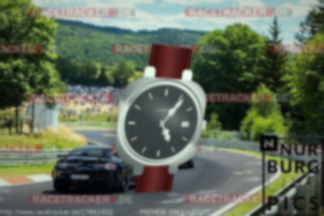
5:06
